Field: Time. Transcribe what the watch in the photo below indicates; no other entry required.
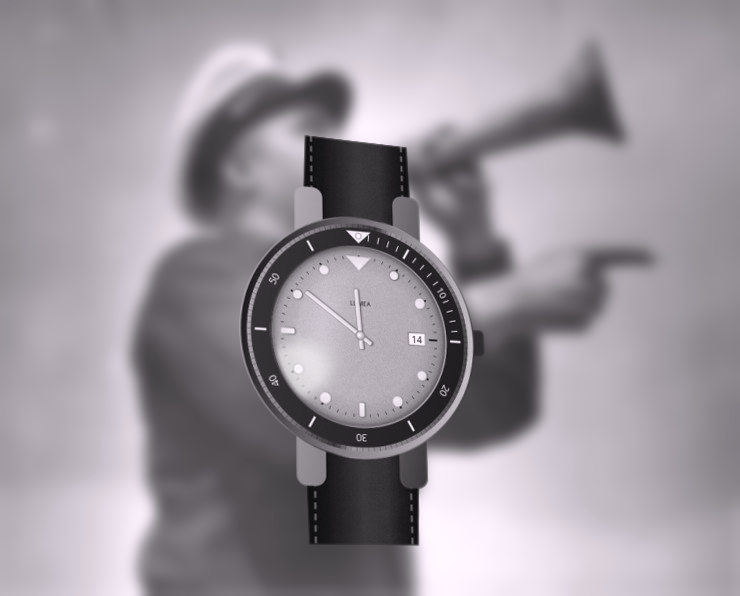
11:51
